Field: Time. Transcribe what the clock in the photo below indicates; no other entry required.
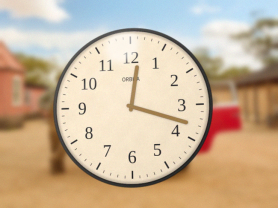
12:18
